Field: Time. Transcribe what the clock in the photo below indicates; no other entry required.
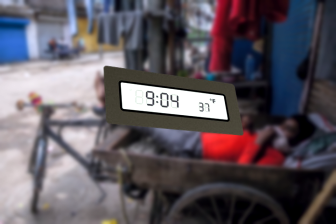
9:04
